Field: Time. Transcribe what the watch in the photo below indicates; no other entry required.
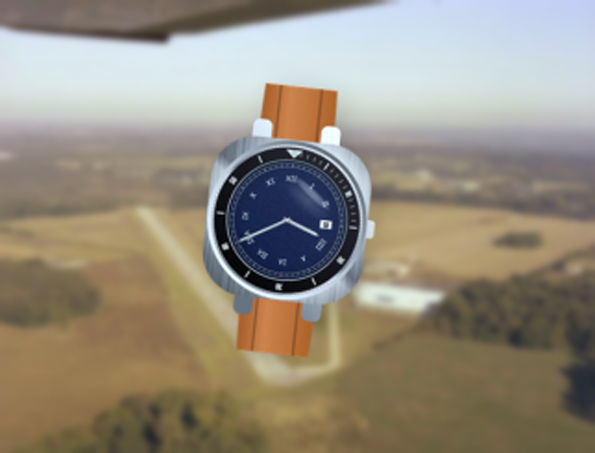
3:40
